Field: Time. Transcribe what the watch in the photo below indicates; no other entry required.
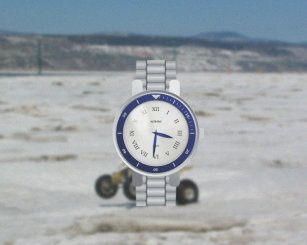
3:31
